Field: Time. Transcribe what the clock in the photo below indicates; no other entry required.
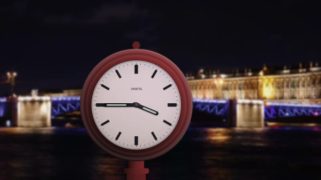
3:45
